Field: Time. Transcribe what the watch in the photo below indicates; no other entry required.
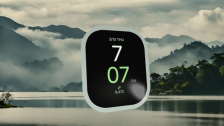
7:07
